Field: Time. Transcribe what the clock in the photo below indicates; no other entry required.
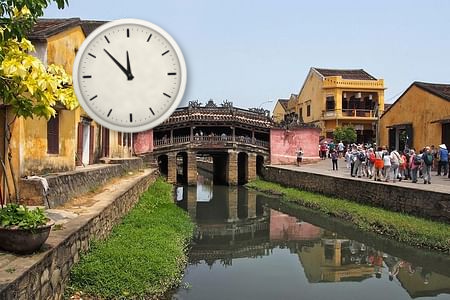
11:53
